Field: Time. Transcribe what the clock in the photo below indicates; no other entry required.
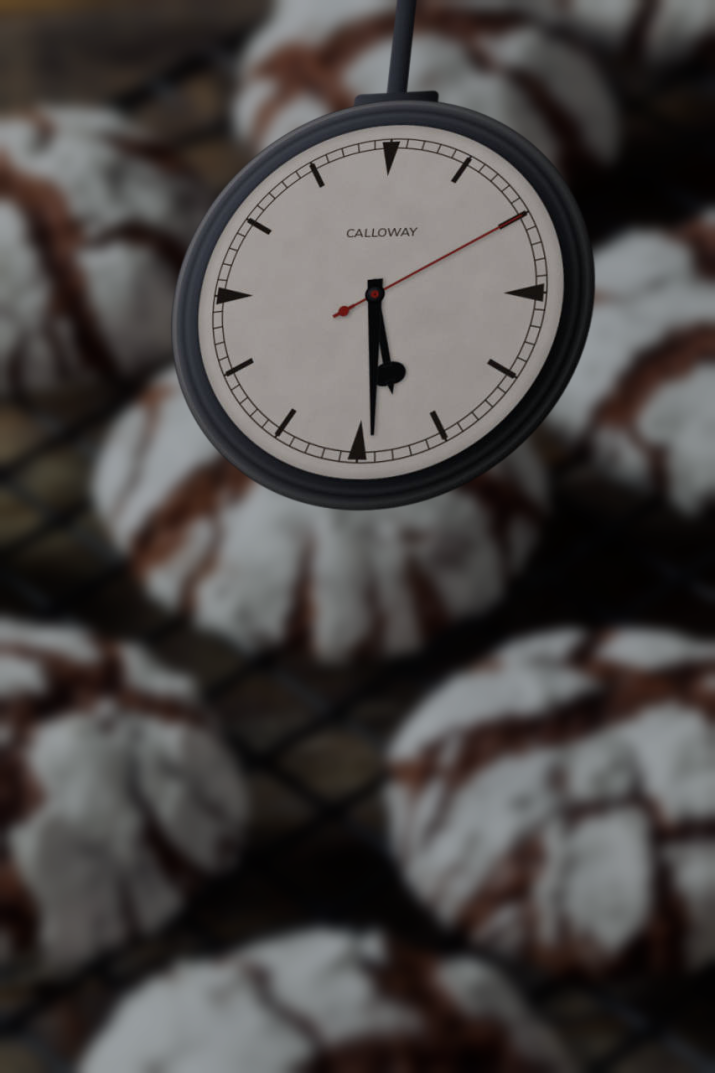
5:29:10
